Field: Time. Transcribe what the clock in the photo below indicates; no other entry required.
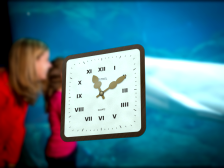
11:10
